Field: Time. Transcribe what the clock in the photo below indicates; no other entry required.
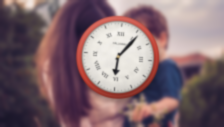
6:06
